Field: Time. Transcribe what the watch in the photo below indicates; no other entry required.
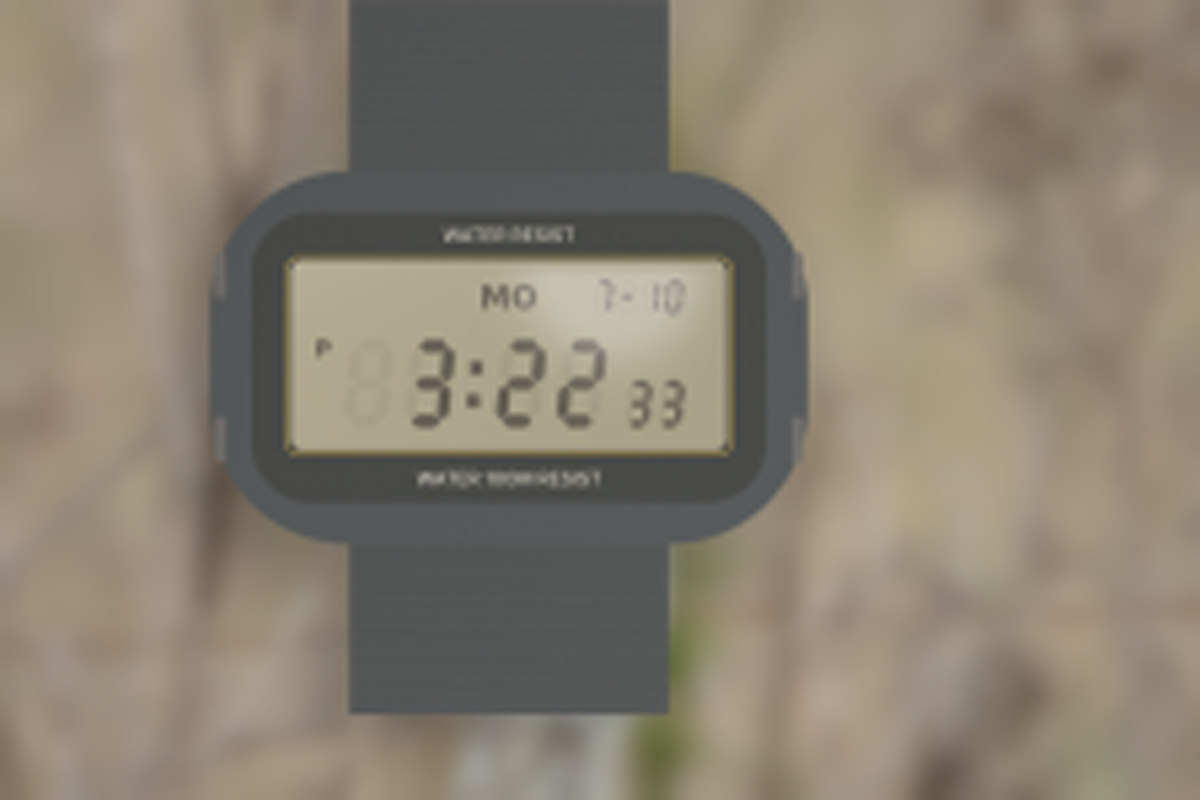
3:22:33
